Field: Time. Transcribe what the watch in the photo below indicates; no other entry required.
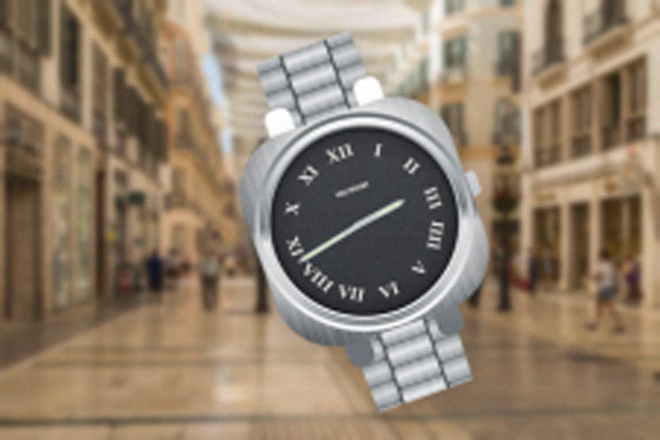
2:43
